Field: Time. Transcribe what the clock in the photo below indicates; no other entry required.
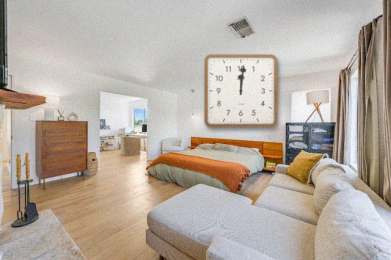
12:01
